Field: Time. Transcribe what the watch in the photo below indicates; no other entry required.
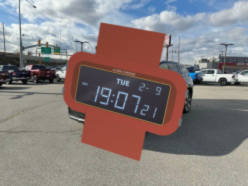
19:07:21
